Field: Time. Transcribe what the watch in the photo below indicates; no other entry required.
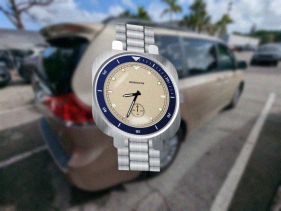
8:34
